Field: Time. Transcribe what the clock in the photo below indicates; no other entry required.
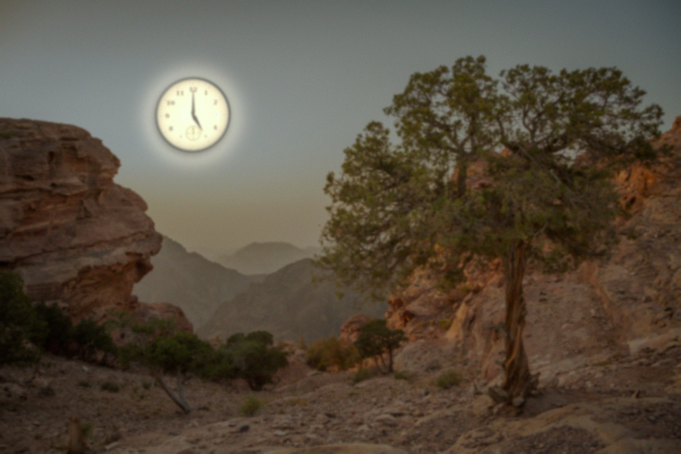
5:00
